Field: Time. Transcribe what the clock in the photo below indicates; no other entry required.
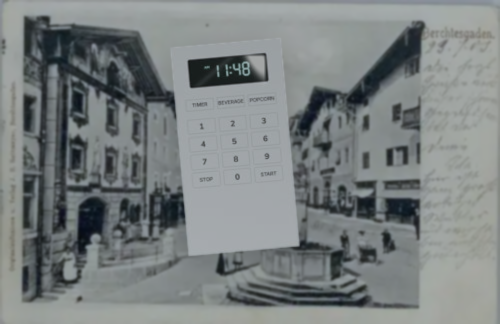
11:48
